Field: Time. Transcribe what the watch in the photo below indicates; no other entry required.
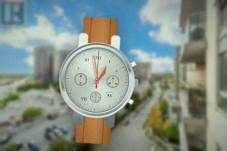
12:58
